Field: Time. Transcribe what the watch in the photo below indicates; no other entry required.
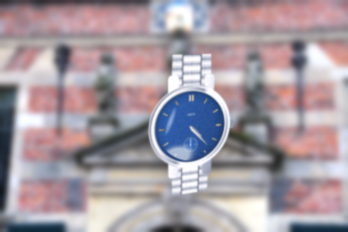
4:23
